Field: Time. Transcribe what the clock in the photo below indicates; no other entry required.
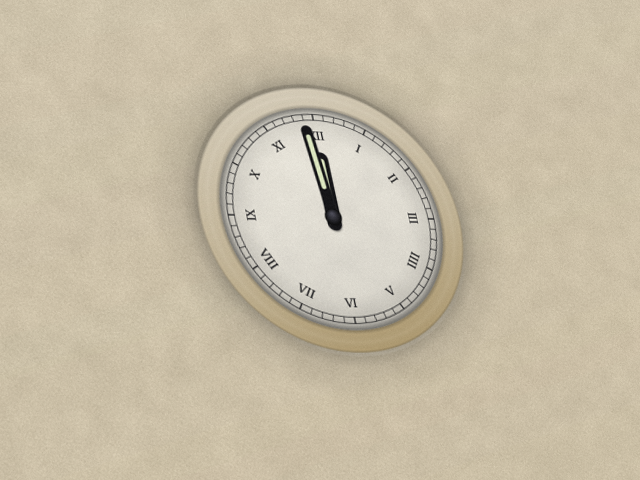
11:59
